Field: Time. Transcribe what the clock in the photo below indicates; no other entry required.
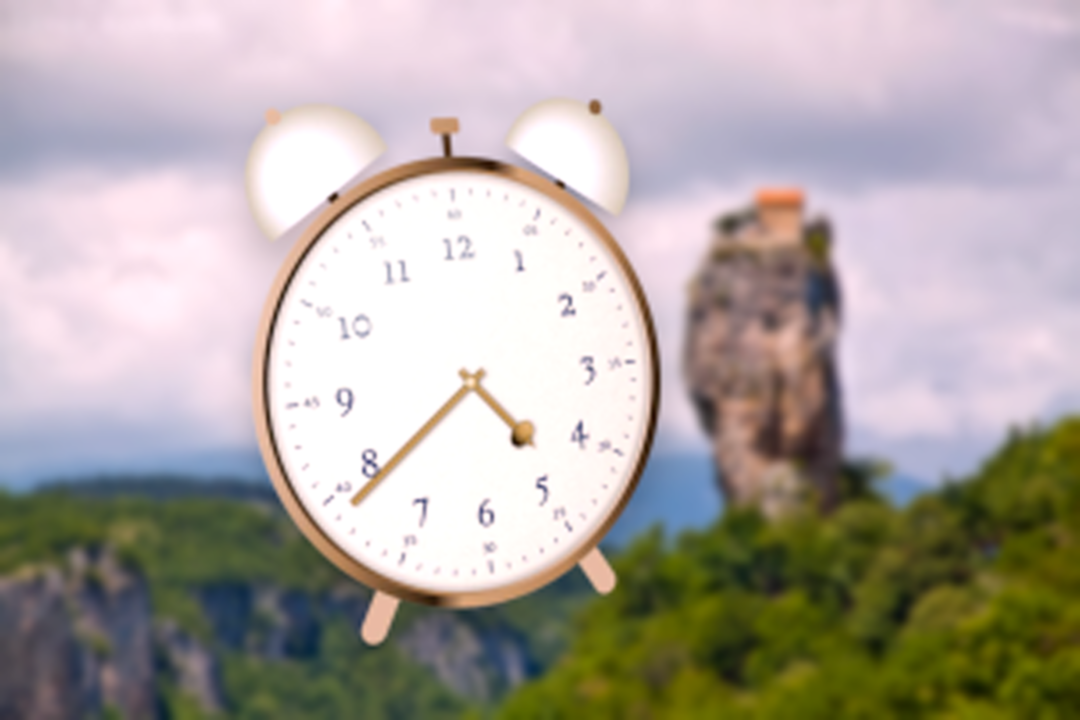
4:39
